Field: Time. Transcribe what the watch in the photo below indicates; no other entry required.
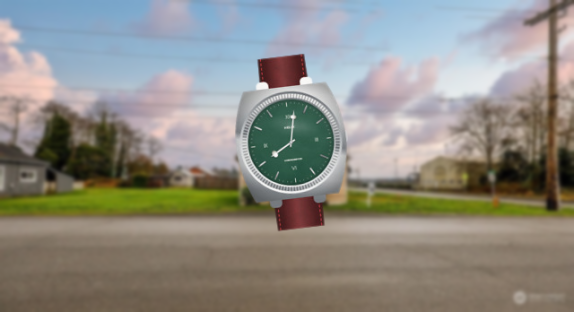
8:02
